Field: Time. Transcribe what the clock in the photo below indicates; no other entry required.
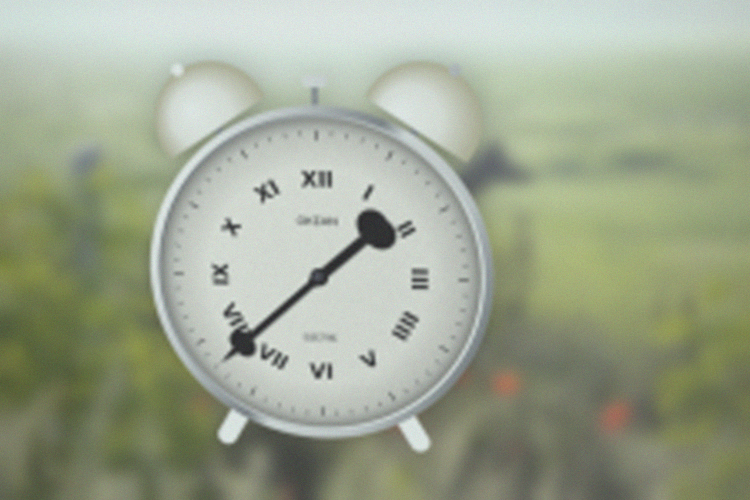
1:38
